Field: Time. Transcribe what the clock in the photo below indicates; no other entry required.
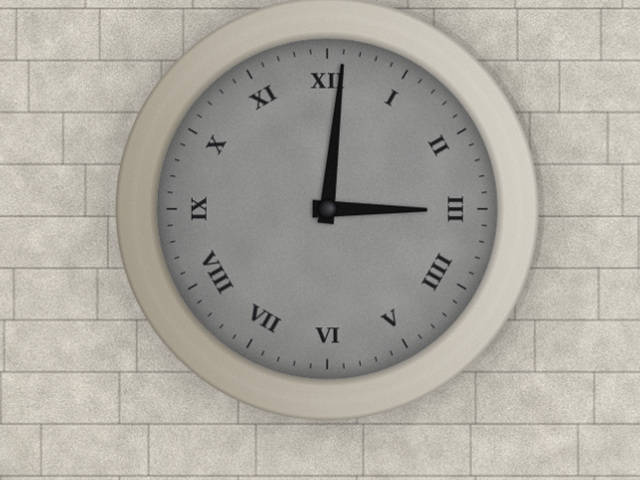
3:01
